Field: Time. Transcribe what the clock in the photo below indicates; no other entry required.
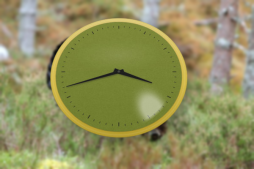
3:42
